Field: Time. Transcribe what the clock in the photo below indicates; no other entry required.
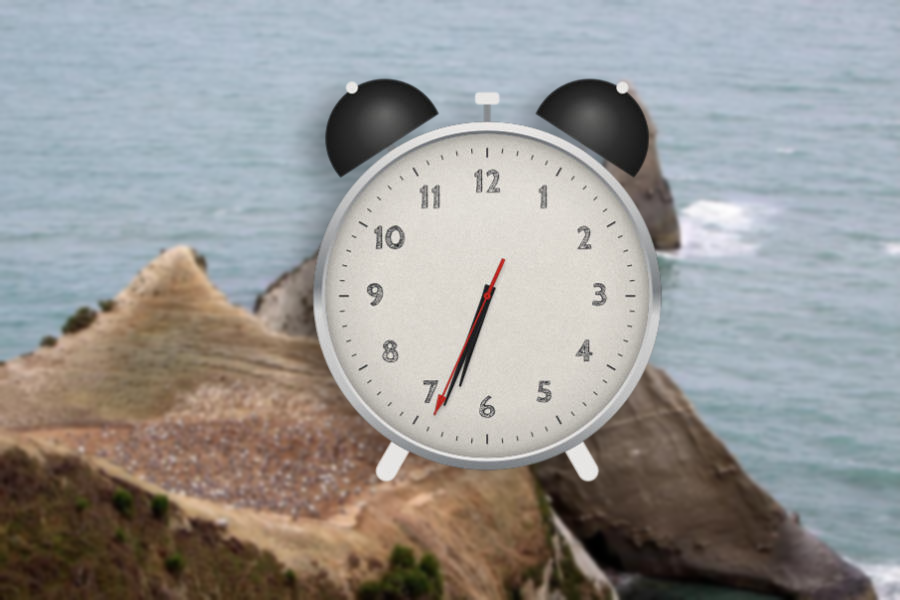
6:33:34
